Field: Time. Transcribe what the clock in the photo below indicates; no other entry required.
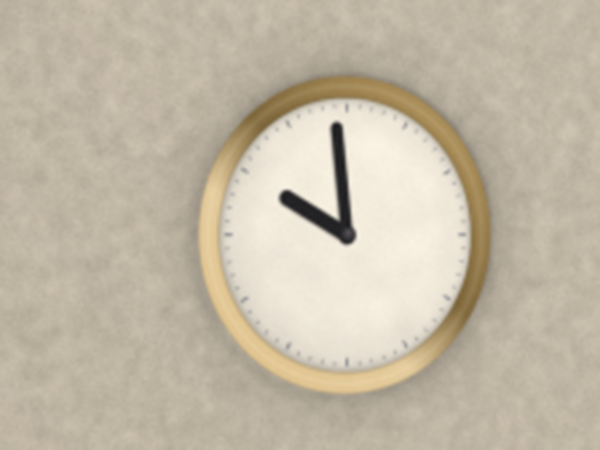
9:59
